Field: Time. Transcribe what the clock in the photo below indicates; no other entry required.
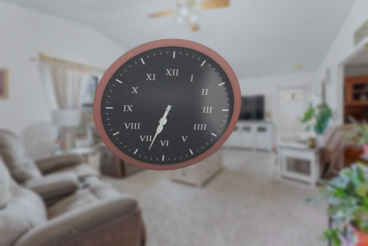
6:33
